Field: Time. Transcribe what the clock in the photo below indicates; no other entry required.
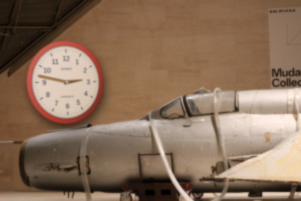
2:47
